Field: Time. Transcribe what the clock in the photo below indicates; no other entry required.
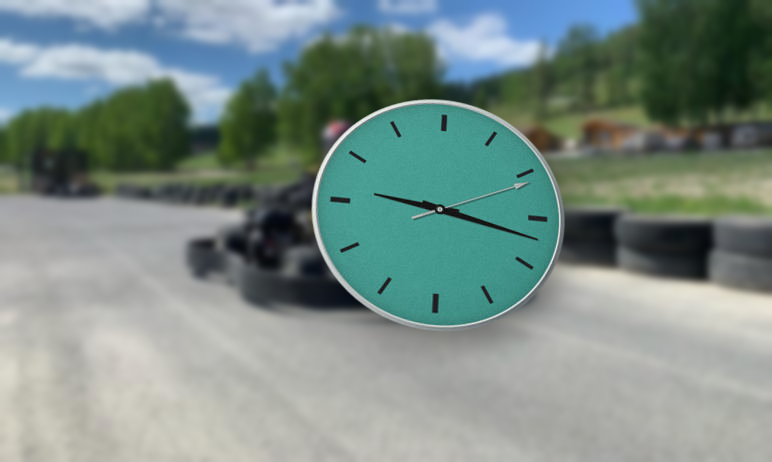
9:17:11
